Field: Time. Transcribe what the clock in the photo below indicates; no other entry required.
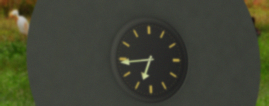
6:44
